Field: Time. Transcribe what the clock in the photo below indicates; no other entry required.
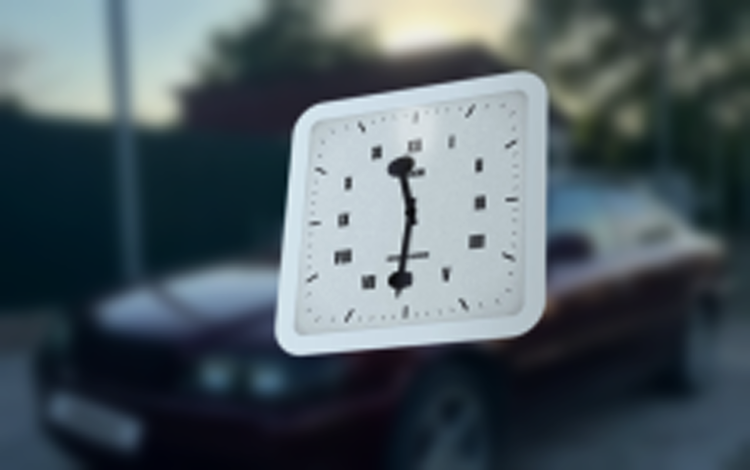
11:31
